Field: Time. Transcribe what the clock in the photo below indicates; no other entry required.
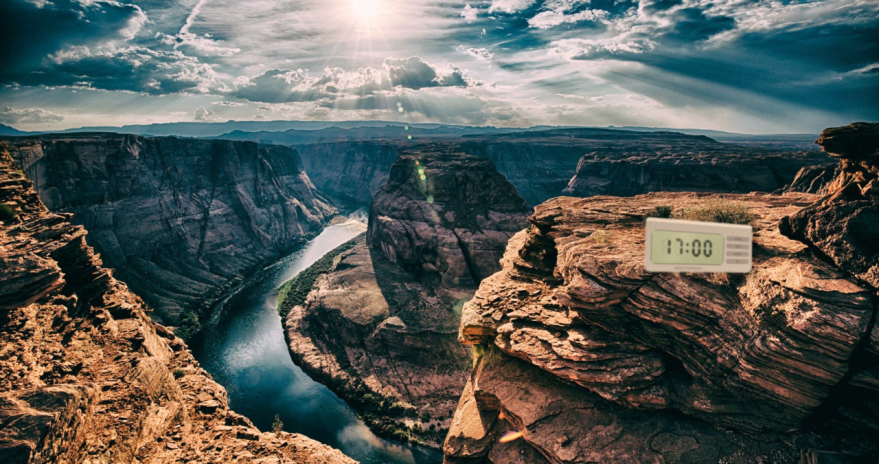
17:00
